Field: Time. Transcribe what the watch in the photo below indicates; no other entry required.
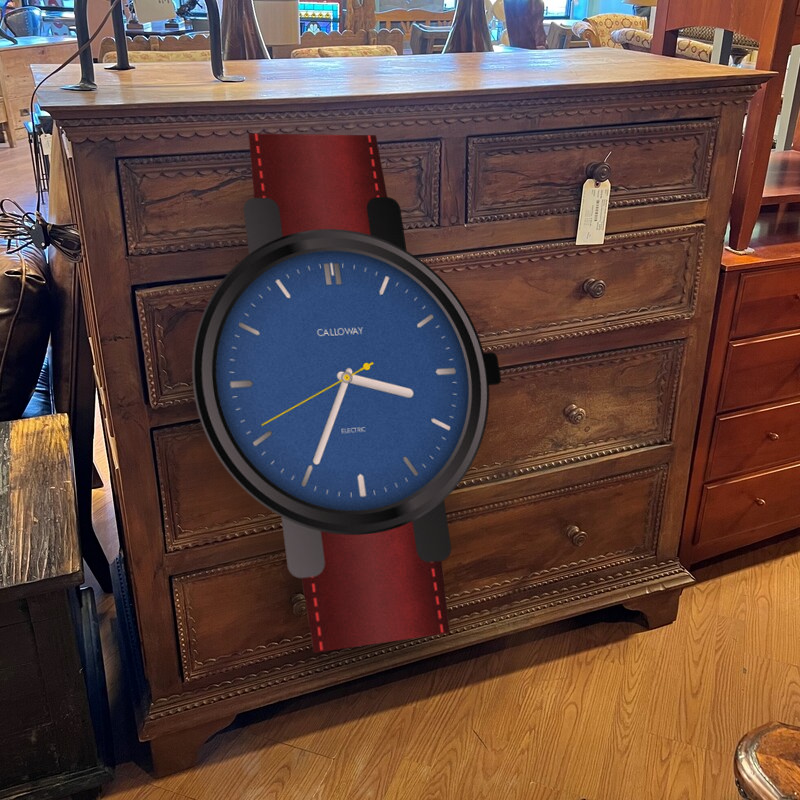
3:34:41
